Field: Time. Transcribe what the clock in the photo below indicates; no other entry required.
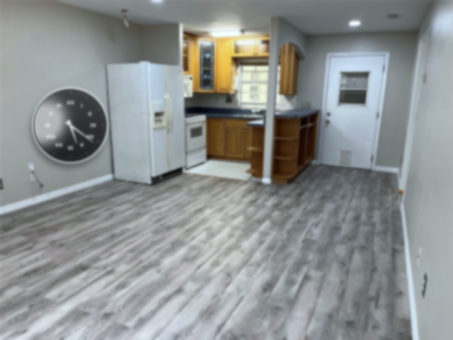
5:21
